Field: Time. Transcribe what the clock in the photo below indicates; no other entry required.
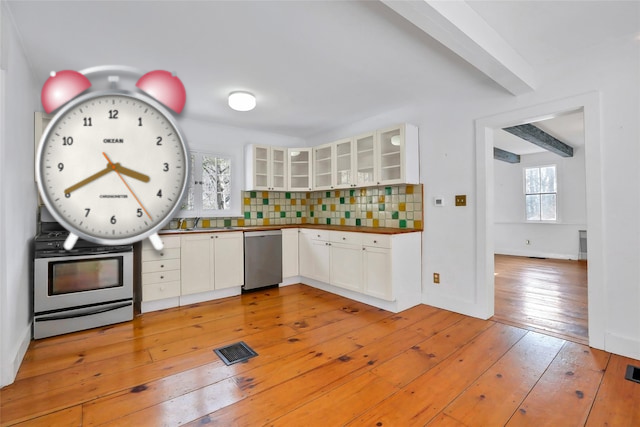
3:40:24
